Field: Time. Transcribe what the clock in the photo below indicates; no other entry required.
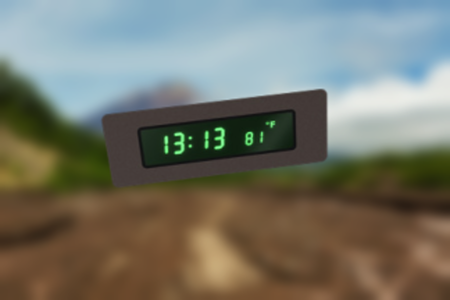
13:13
